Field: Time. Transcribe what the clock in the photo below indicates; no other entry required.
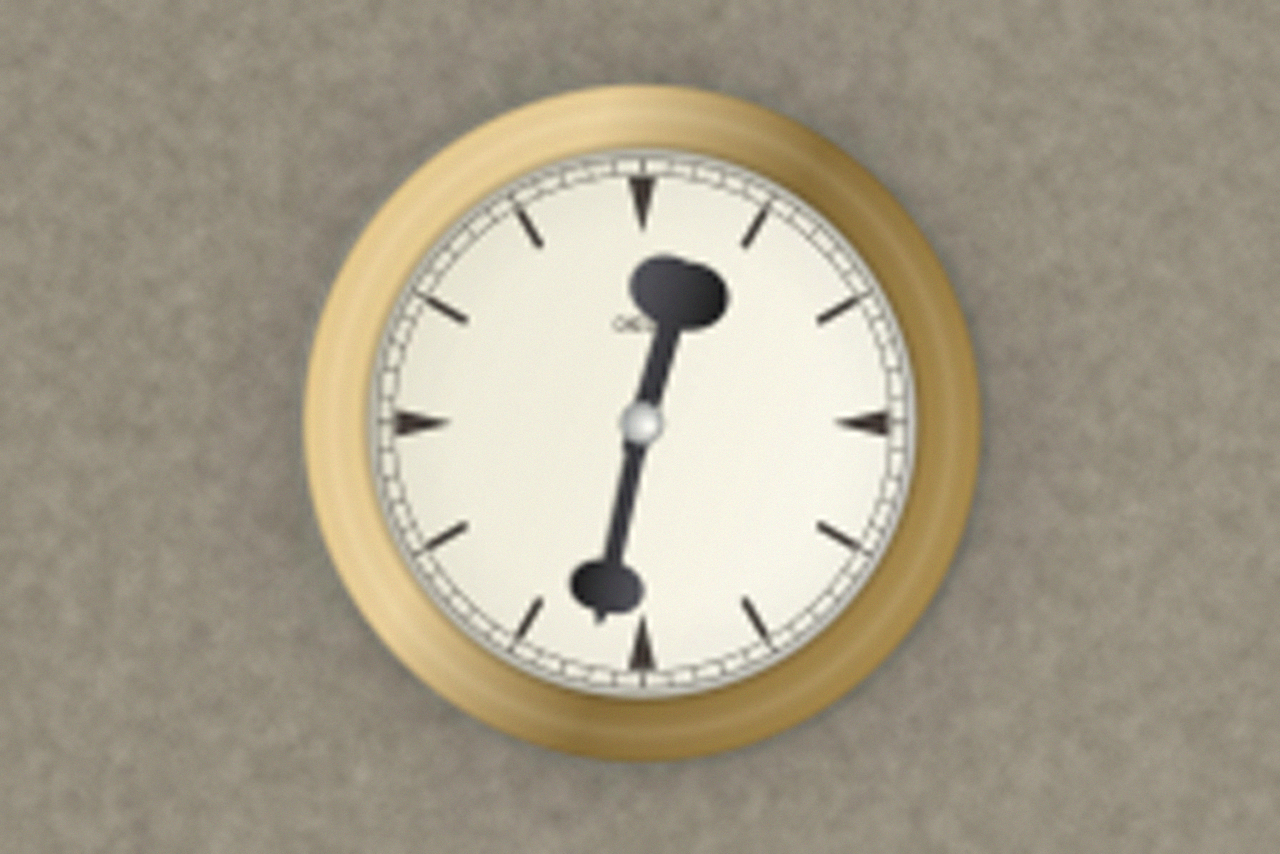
12:32
